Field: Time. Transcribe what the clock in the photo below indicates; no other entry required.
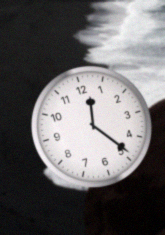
12:24
